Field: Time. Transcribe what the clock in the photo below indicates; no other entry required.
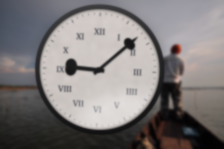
9:08
